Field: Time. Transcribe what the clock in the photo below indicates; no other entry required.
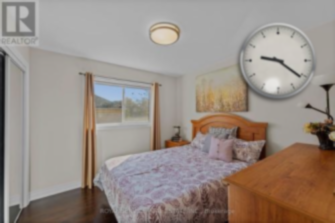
9:21
